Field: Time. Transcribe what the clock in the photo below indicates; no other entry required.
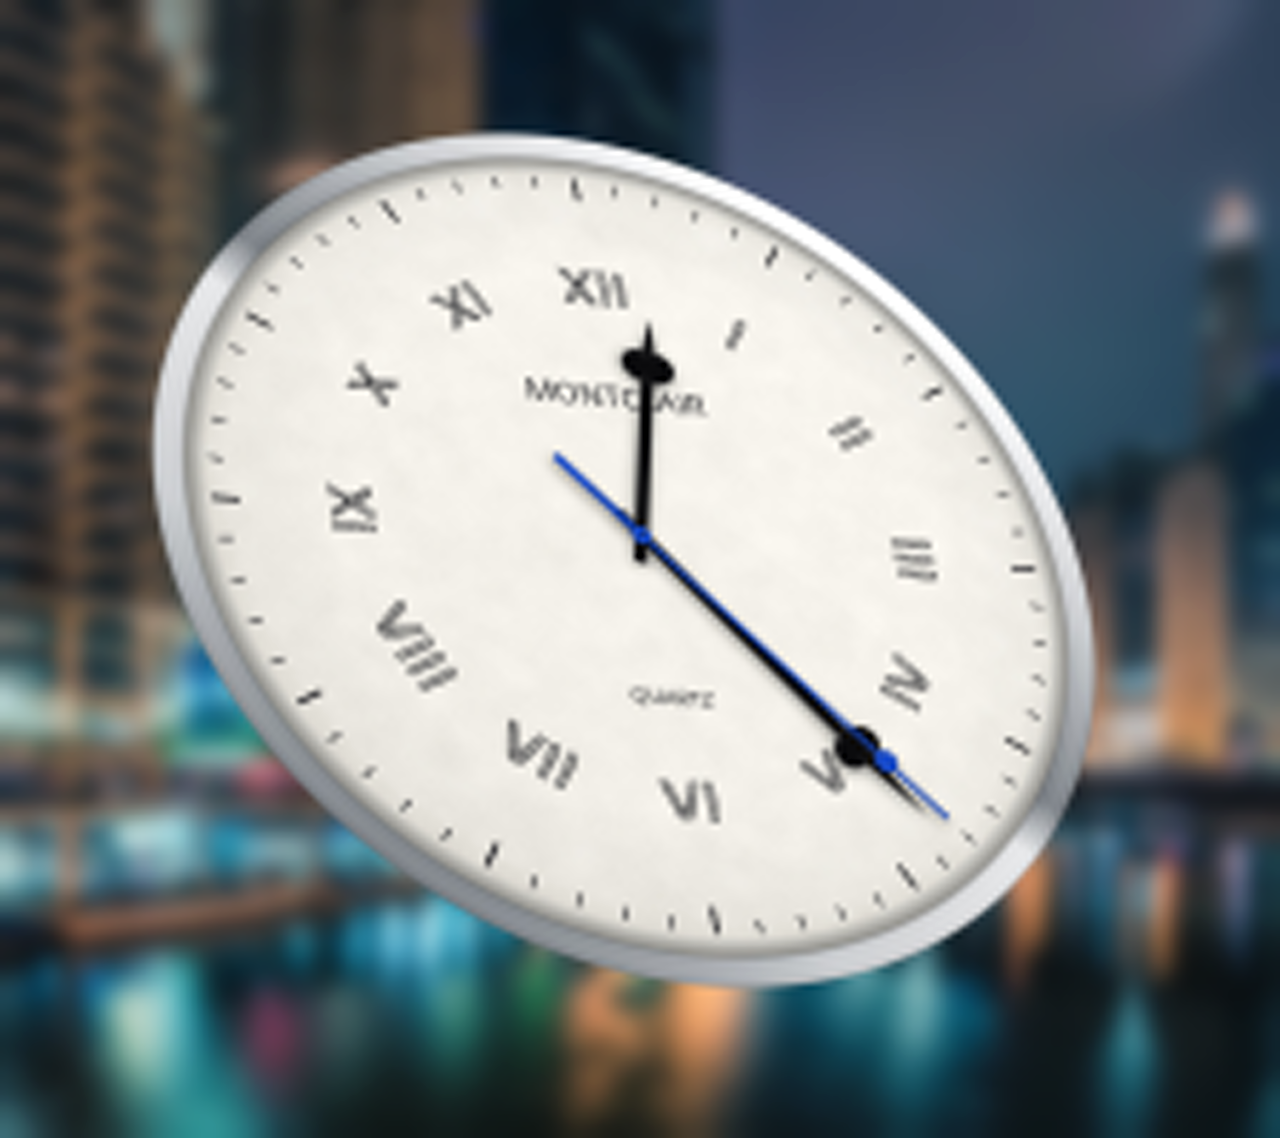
12:23:23
